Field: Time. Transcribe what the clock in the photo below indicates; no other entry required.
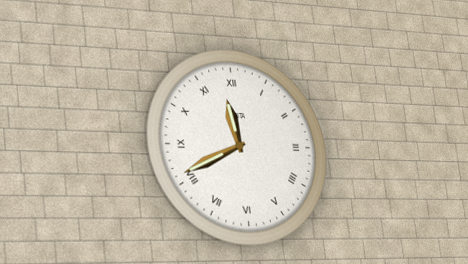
11:41
